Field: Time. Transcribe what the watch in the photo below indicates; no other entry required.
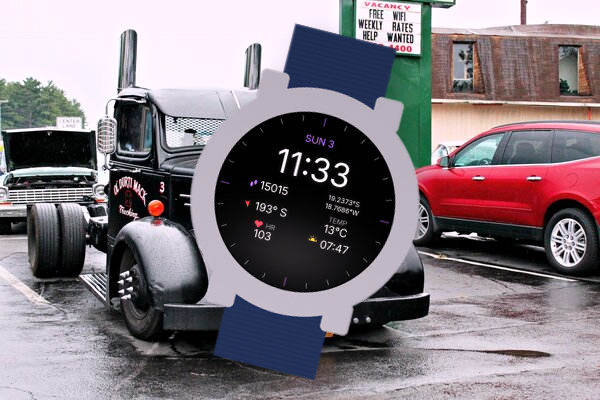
11:33
